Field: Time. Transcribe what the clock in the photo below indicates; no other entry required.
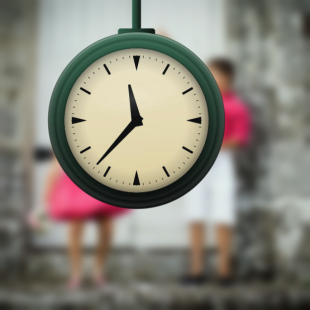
11:37
